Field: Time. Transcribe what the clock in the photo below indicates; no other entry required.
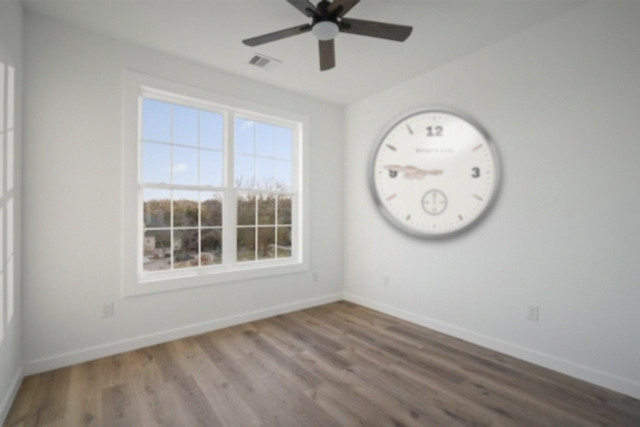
8:46
